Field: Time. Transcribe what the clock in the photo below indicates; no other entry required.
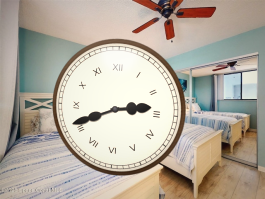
2:41
